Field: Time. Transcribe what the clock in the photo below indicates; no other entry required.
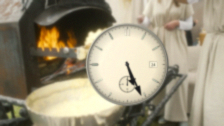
5:26
